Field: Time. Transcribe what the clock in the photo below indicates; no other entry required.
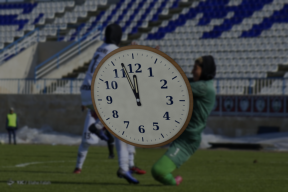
11:57
